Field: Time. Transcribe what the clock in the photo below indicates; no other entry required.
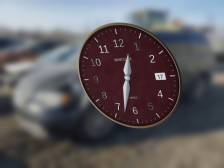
12:33
